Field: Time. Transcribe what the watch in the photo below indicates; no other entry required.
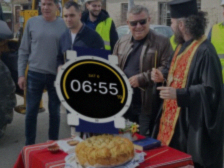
6:55
